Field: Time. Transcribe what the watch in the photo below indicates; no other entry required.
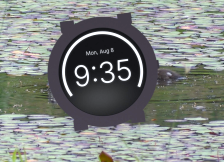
9:35
